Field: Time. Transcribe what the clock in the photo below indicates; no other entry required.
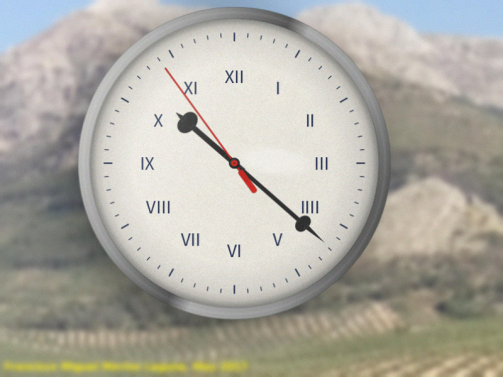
10:21:54
